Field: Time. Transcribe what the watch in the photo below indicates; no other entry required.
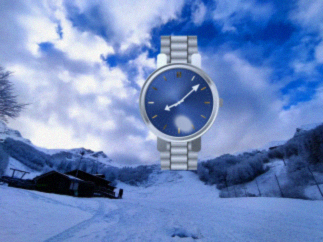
8:08
